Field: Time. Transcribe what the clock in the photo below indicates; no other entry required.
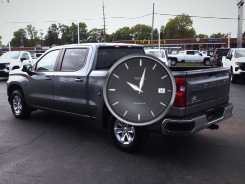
10:02
